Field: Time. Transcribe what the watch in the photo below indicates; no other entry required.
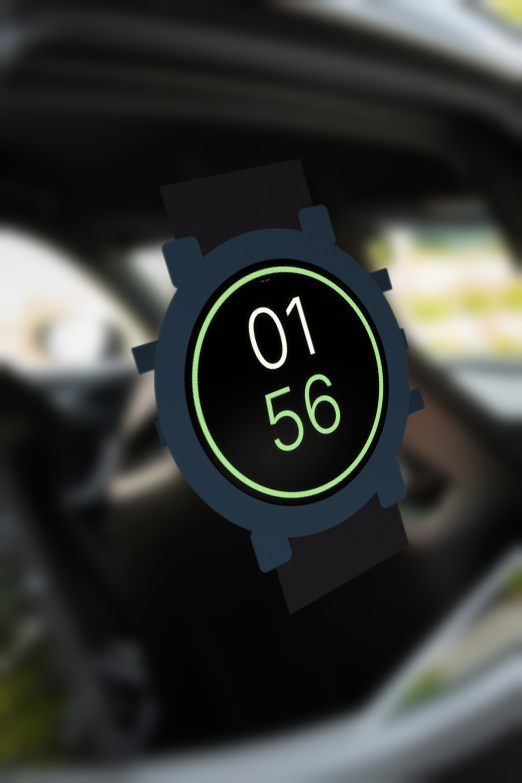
1:56
